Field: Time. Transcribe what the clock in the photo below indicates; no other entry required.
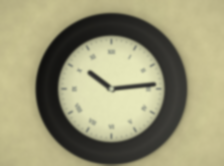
10:14
